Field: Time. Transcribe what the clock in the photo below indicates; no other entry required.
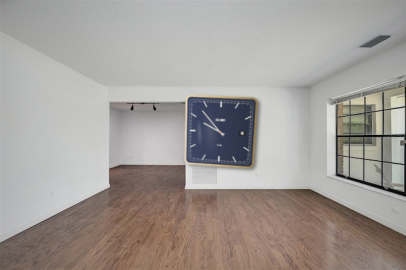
9:53
